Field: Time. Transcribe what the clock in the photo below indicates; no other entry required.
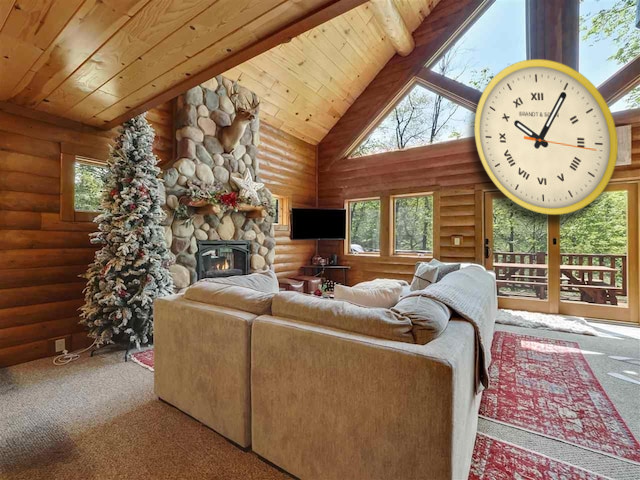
10:05:16
